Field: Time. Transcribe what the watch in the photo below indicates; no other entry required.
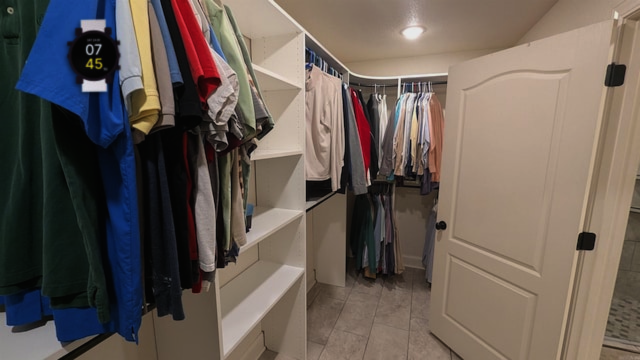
7:45
